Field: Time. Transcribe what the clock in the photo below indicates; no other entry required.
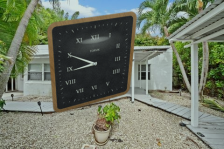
8:50
